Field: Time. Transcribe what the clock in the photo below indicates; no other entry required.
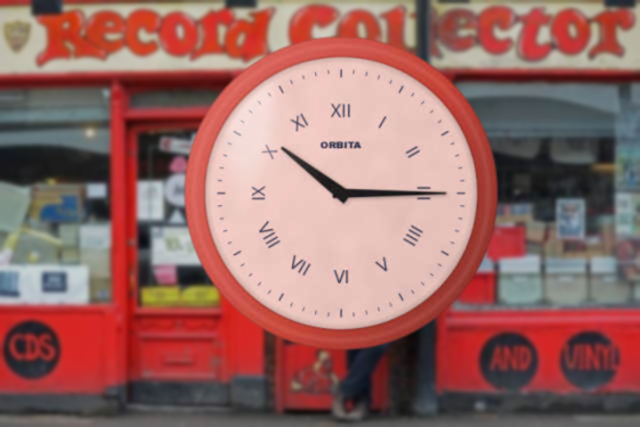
10:15
